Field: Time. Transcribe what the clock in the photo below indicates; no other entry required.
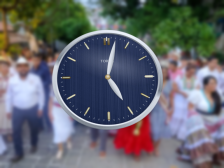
5:02
